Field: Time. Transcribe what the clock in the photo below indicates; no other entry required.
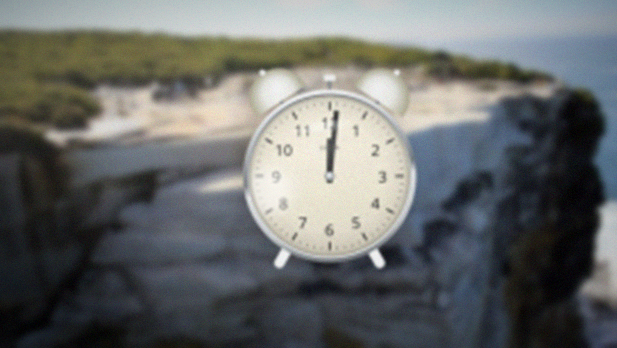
12:01
